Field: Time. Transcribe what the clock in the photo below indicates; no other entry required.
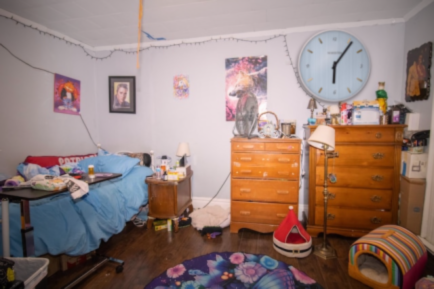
6:06
